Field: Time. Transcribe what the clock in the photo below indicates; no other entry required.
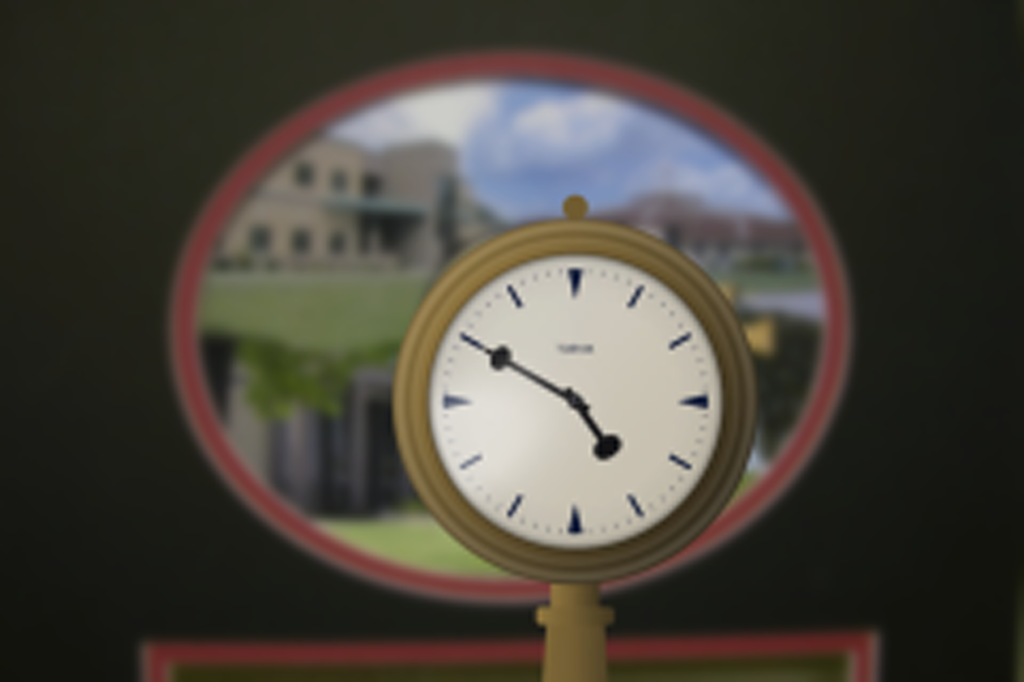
4:50
